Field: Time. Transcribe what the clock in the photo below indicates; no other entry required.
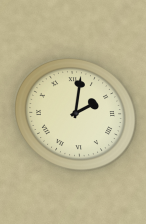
2:02
